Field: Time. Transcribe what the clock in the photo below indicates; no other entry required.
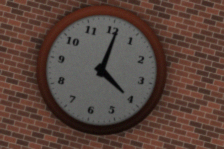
4:01
